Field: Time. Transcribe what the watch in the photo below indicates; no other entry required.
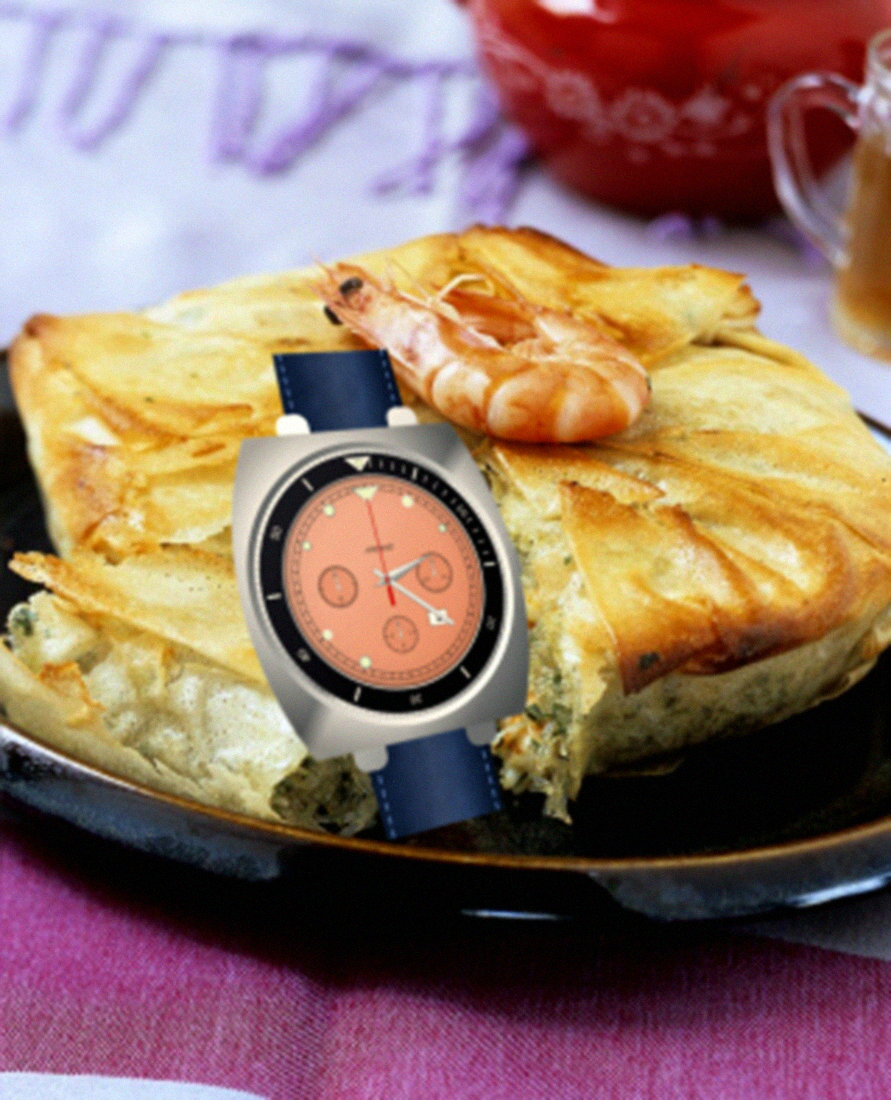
2:22
